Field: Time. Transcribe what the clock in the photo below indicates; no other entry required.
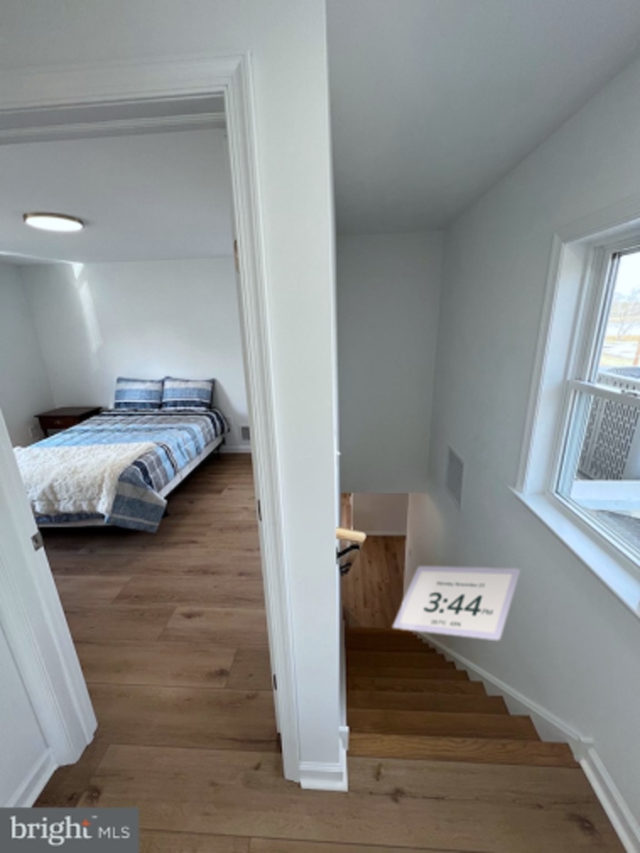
3:44
